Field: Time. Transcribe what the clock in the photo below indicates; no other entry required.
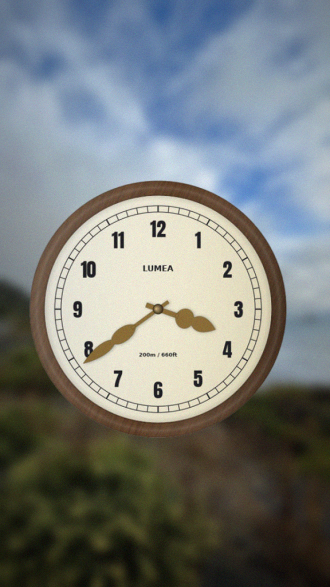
3:39
